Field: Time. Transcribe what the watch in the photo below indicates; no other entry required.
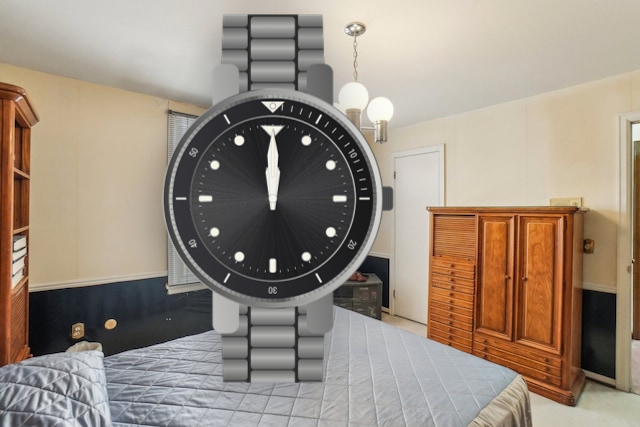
12:00
